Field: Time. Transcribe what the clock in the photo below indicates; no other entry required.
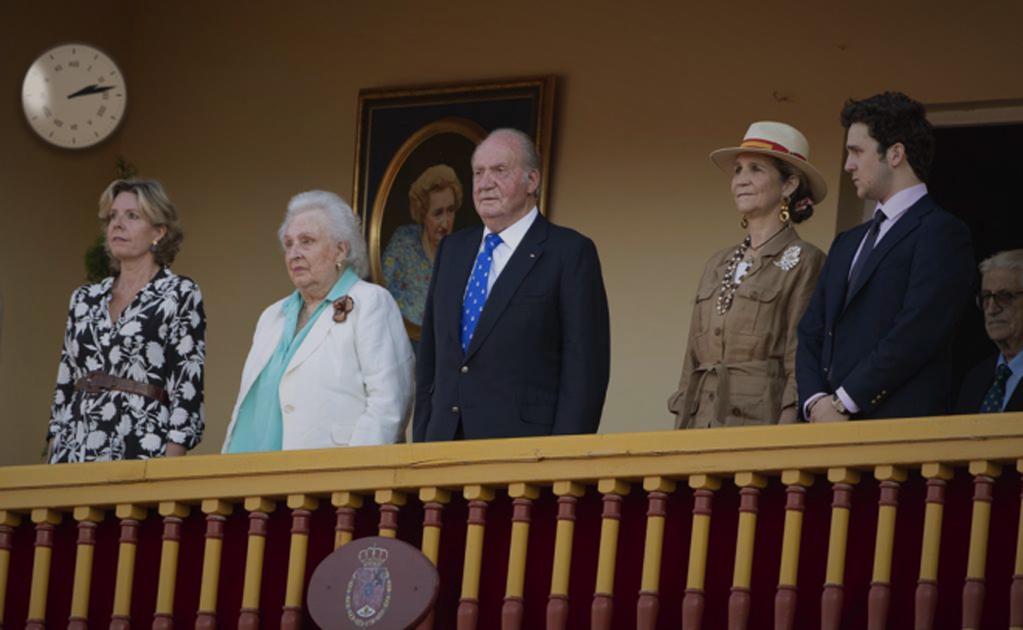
2:13
